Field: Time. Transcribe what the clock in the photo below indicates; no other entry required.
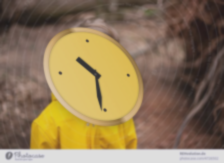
10:31
